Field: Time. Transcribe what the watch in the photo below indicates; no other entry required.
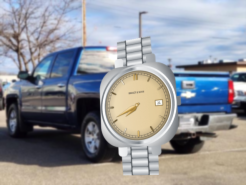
7:41
